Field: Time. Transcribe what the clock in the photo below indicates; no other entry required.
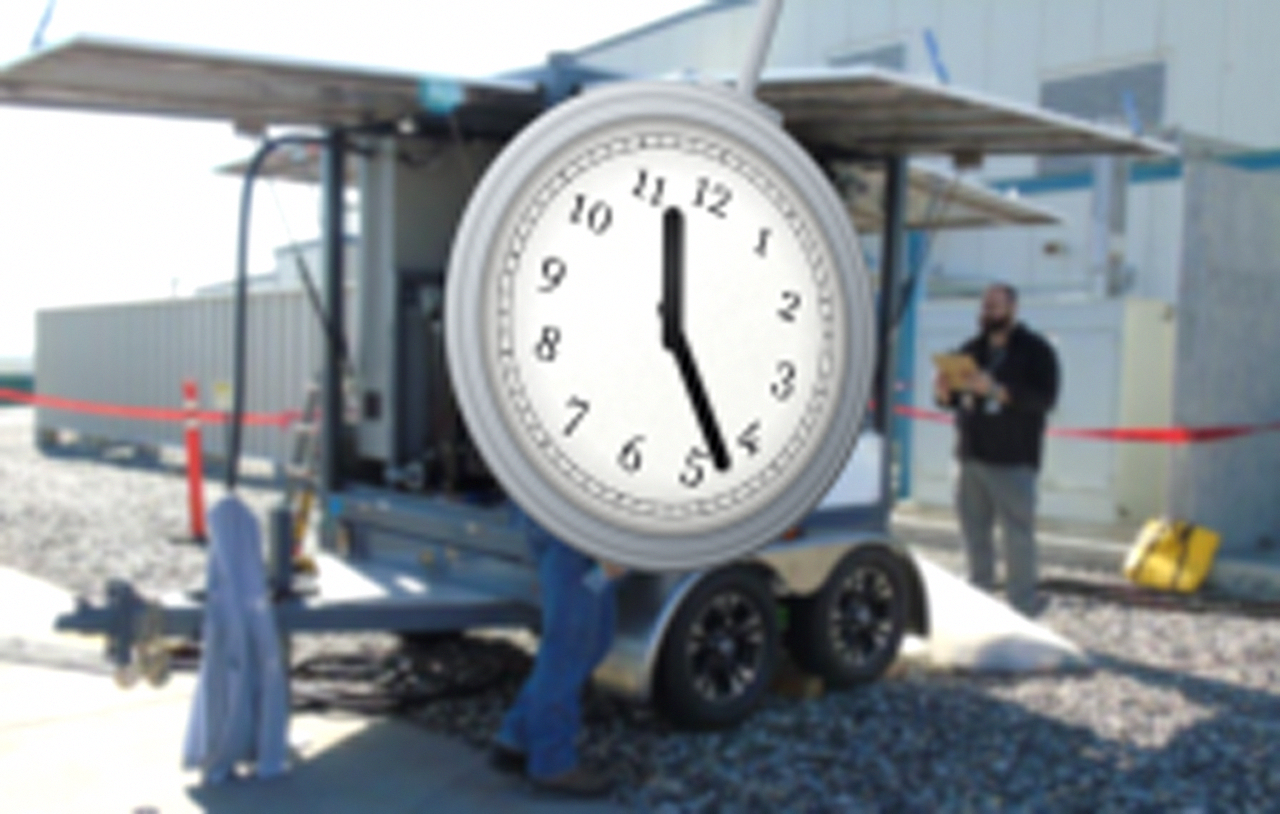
11:23
